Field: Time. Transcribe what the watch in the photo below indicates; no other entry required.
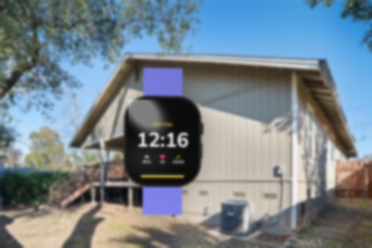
12:16
